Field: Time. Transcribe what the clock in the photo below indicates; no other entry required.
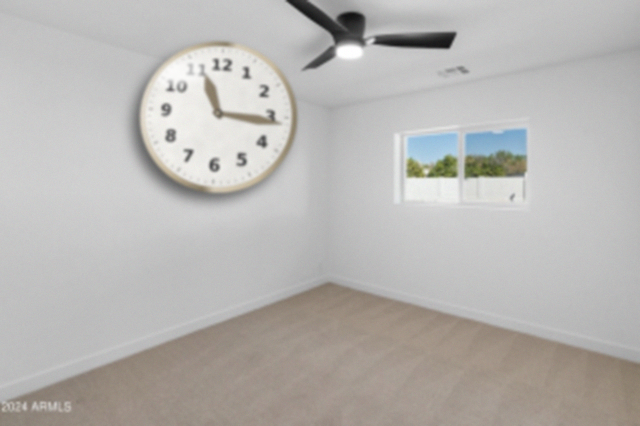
11:16
